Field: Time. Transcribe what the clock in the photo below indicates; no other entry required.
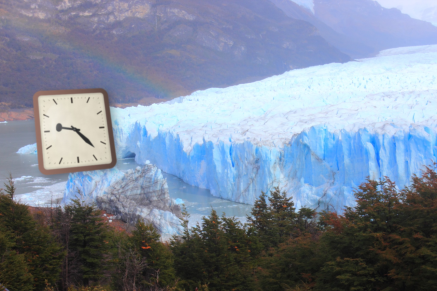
9:23
